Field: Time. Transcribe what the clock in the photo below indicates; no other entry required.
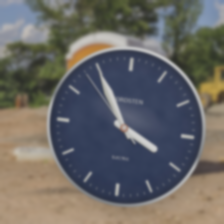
3:54:53
